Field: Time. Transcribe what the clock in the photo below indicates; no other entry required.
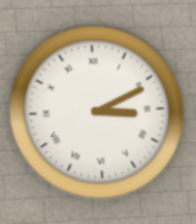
3:11
